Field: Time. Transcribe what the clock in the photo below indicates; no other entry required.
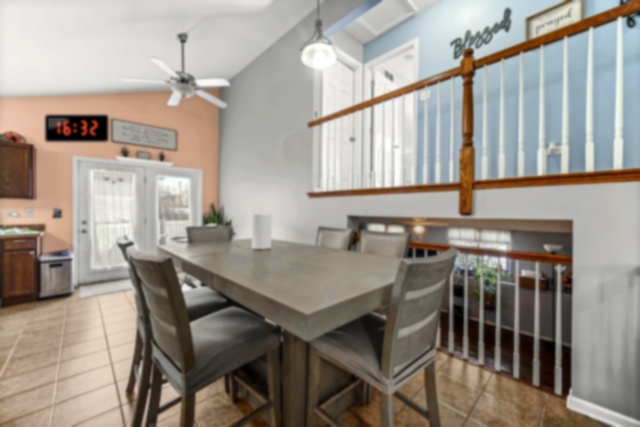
16:32
